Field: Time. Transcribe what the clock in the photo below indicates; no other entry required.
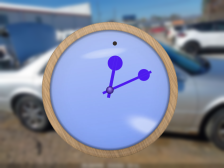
12:10
